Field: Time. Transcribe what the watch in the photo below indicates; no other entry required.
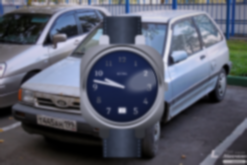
9:47
